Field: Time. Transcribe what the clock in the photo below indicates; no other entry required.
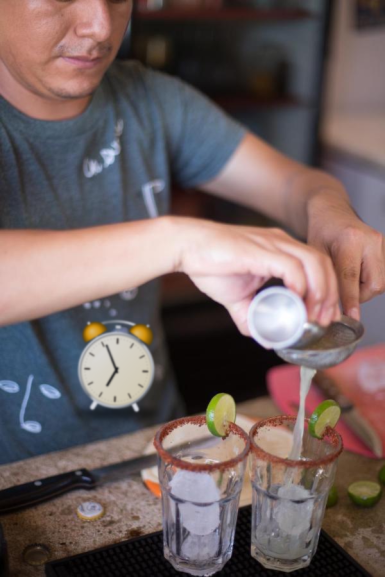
6:56
